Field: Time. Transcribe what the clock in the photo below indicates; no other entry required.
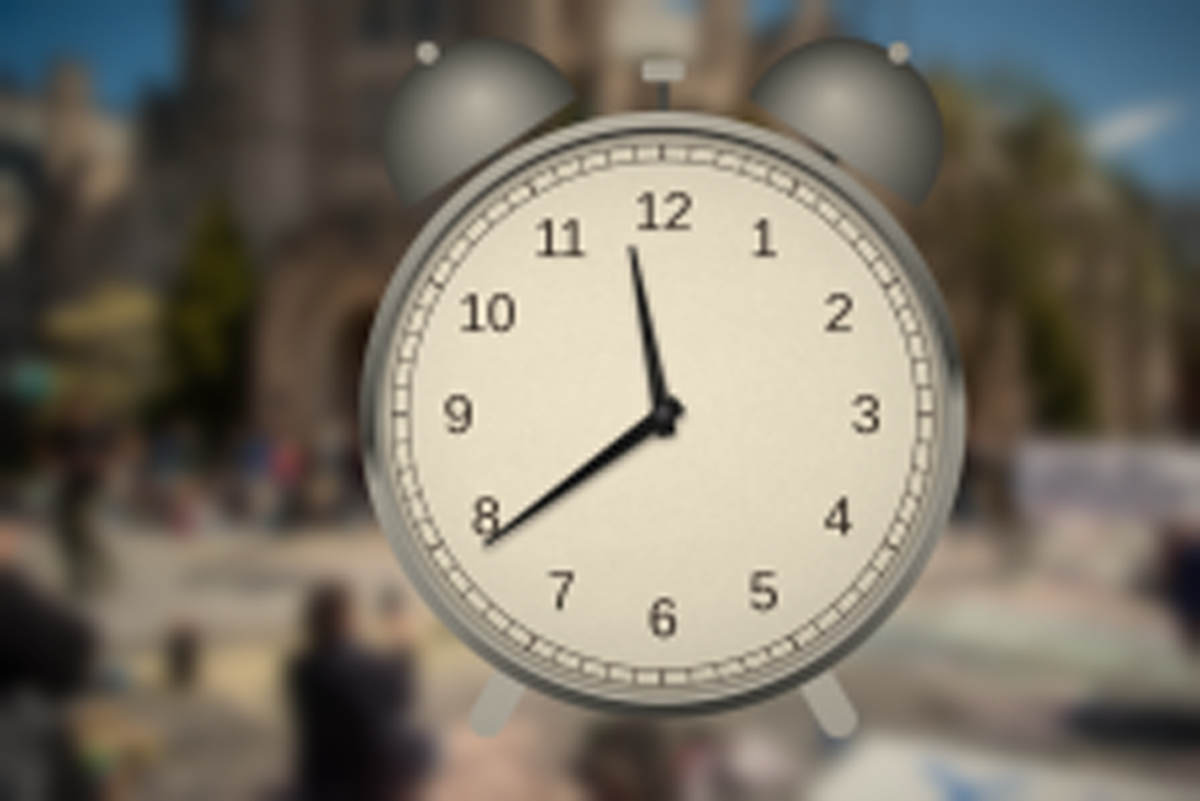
11:39
